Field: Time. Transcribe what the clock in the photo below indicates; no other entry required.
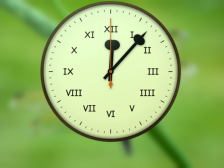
12:07:00
